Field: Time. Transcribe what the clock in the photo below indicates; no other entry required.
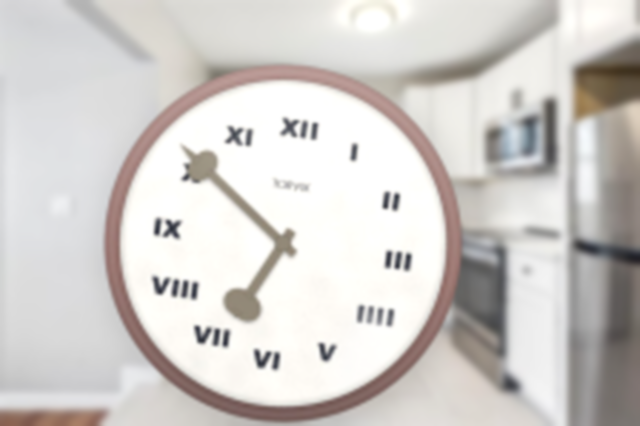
6:51
